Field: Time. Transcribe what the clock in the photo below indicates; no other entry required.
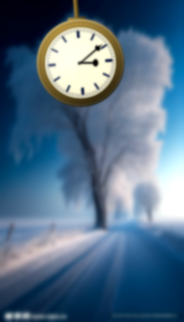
3:09
